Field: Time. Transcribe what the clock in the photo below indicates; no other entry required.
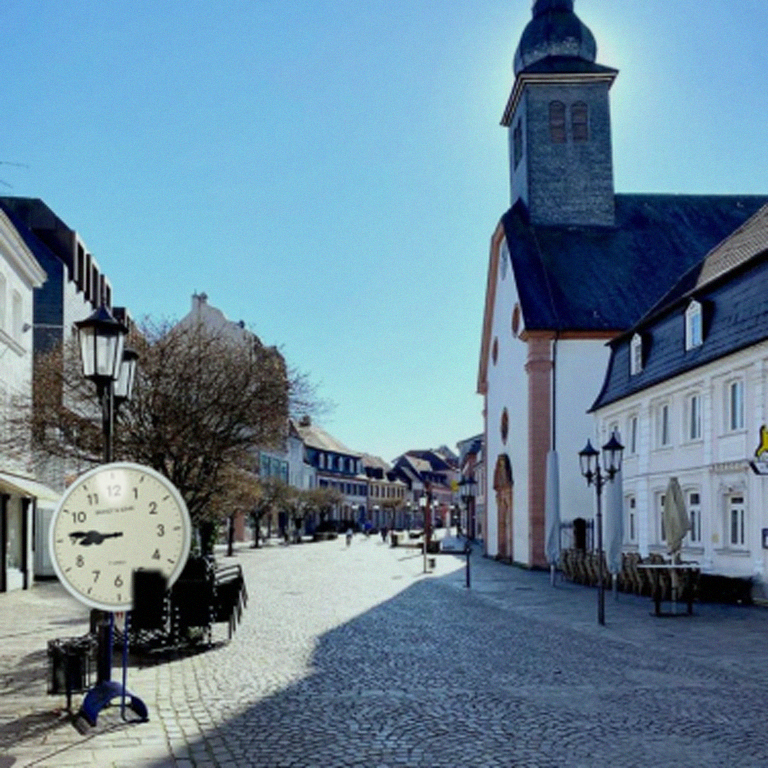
8:46
